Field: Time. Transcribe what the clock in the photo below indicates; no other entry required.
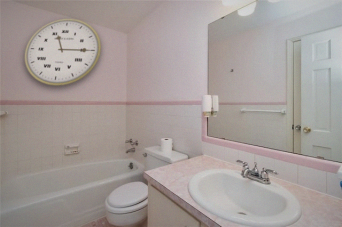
11:15
